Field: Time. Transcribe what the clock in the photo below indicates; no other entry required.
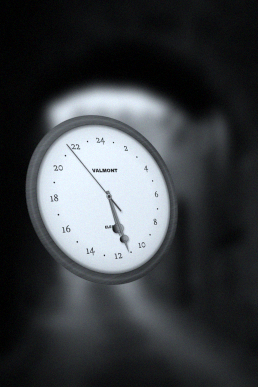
11:27:54
